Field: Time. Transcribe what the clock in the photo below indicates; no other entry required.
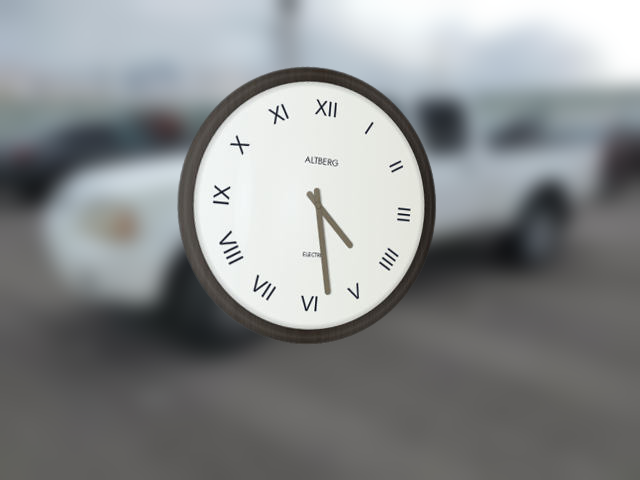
4:28
